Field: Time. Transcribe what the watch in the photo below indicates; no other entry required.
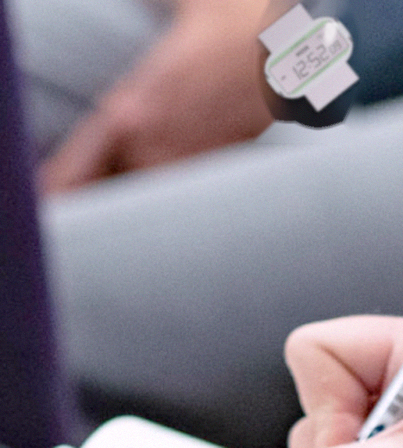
12:52
